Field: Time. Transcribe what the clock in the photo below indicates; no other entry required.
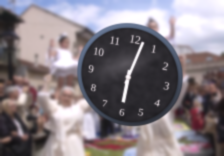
6:02
